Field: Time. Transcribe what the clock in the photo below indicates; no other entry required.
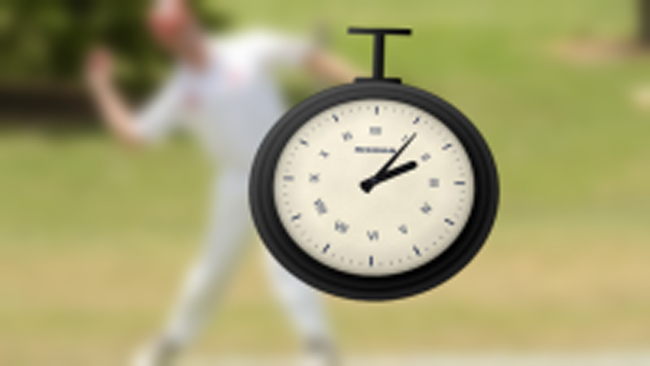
2:06
